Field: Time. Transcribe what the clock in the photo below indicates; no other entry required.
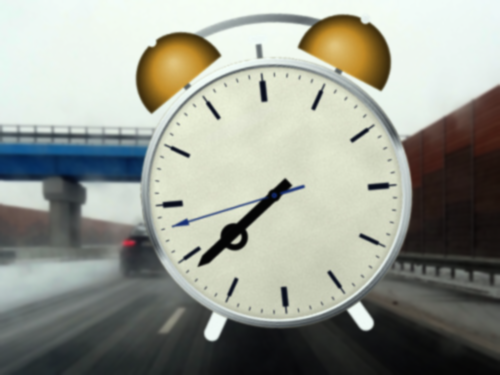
7:38:43
